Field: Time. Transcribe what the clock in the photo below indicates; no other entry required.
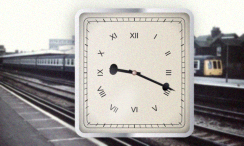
9:19
